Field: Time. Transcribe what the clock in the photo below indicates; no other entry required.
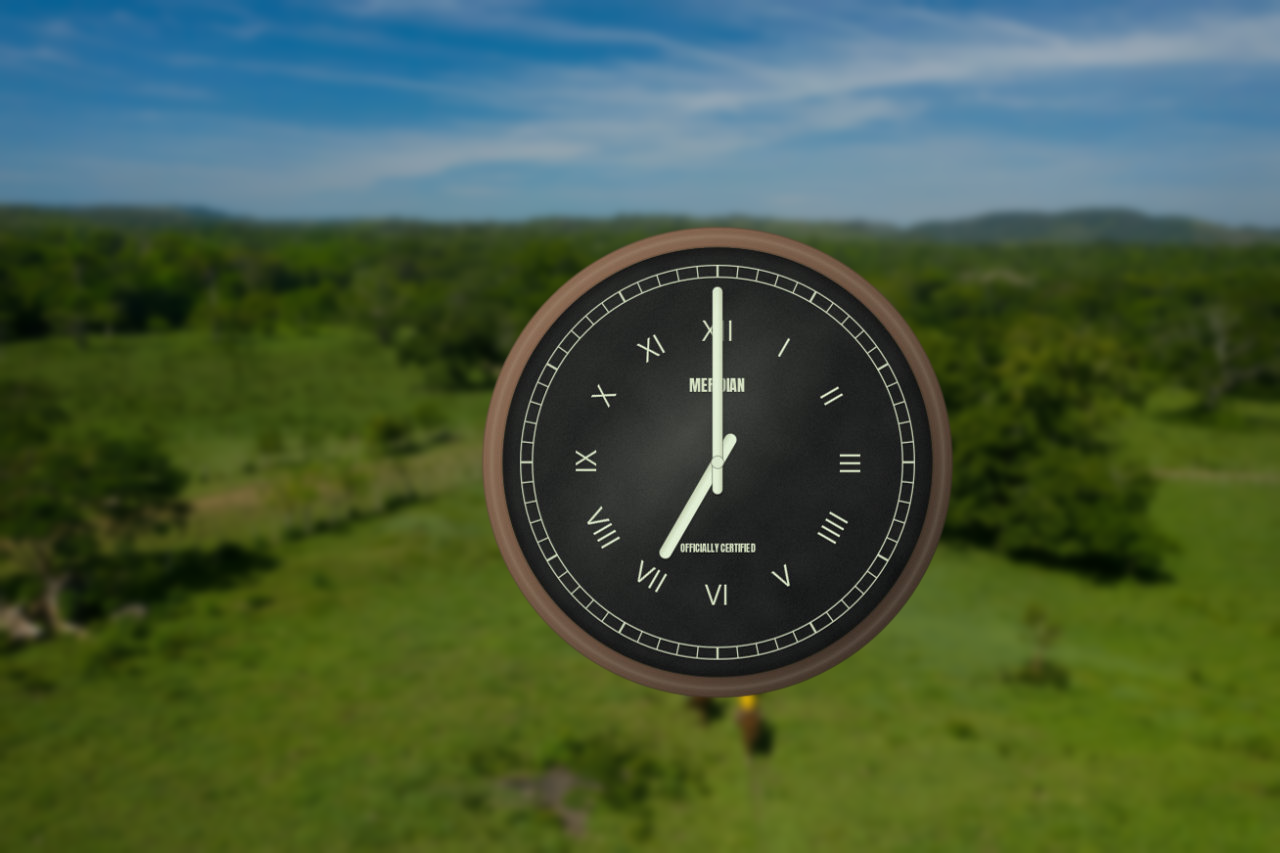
7:00
